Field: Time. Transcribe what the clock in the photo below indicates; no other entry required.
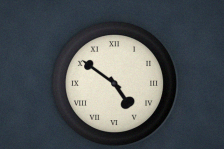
4:51
